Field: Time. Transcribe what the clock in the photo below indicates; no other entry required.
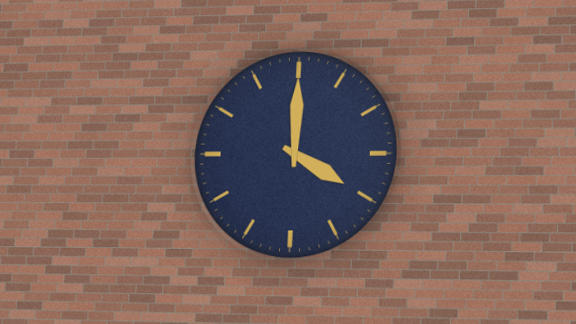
4:00
